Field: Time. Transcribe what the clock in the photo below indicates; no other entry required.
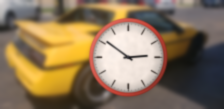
2:51
